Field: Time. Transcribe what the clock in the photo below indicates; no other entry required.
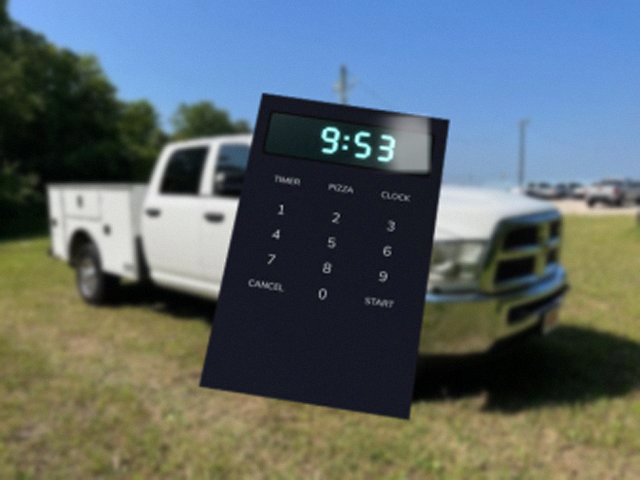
9:53
